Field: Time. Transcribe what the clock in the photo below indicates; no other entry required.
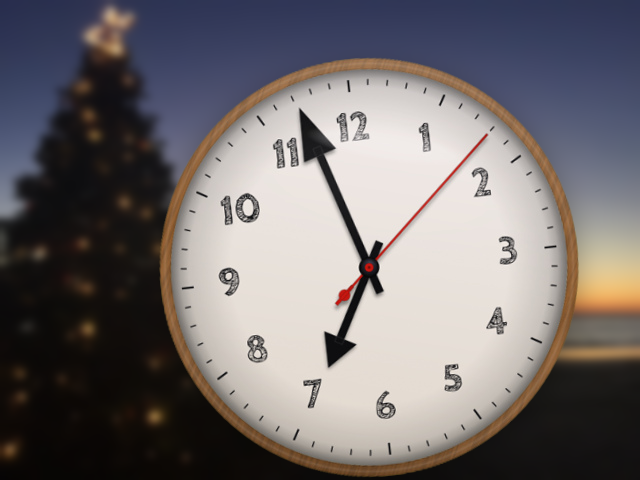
6:57:08
